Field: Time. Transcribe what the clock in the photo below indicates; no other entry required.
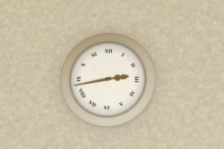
2:43
